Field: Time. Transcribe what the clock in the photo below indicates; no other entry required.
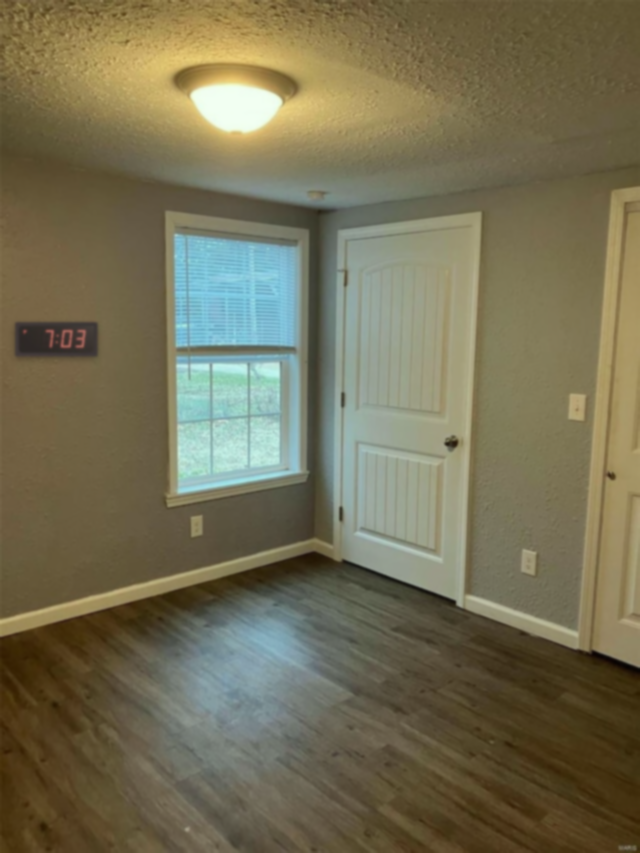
7:03
